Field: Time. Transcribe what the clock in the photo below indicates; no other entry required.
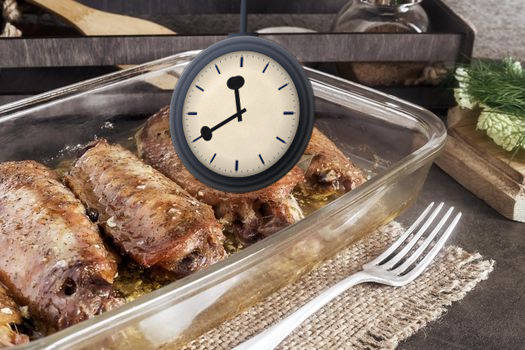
11:40
